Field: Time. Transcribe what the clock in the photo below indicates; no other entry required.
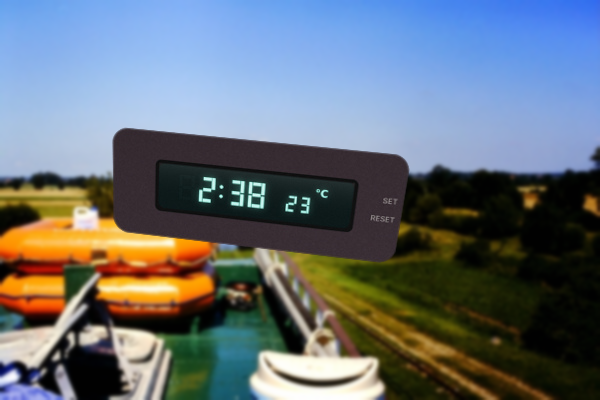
2:38
